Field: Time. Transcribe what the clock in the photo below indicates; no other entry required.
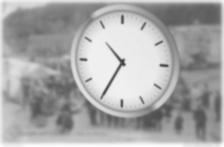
10:35
